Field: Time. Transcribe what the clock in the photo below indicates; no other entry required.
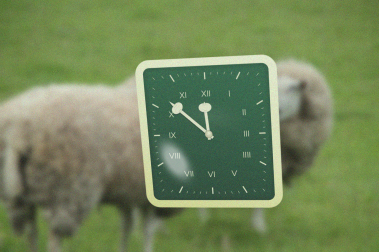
11:52
